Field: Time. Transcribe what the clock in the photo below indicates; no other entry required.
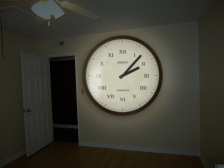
2:07
